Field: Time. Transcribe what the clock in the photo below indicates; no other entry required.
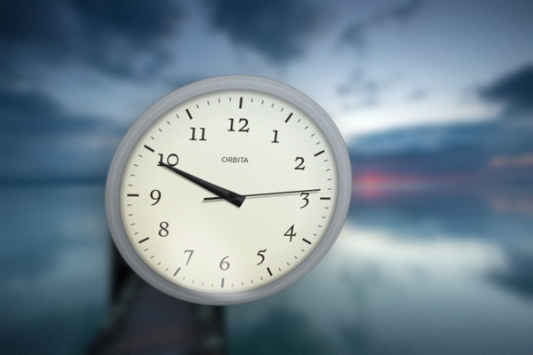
9:49:14
